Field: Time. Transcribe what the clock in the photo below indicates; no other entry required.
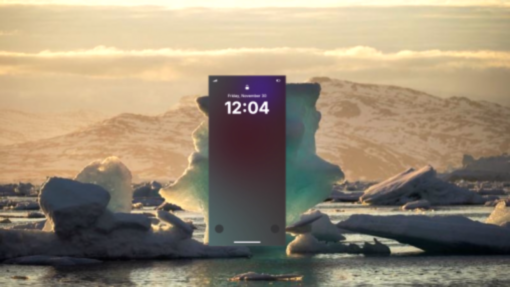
12:04
